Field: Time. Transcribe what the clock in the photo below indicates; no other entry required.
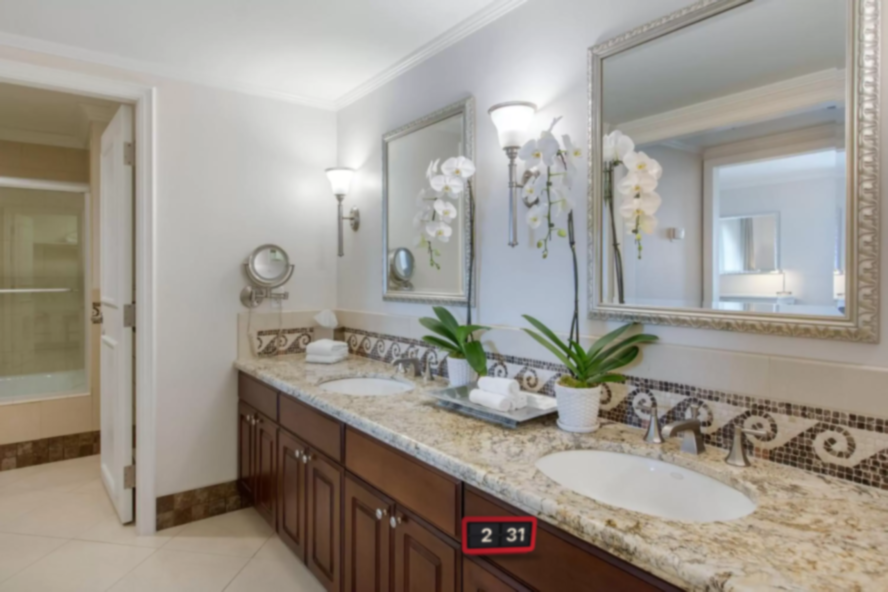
2:31
